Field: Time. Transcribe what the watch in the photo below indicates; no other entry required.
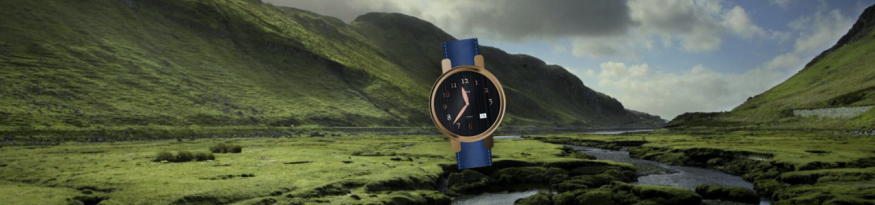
11:37
